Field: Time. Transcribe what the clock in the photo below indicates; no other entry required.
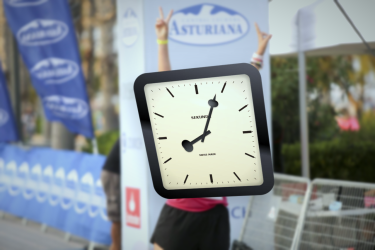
8:04
